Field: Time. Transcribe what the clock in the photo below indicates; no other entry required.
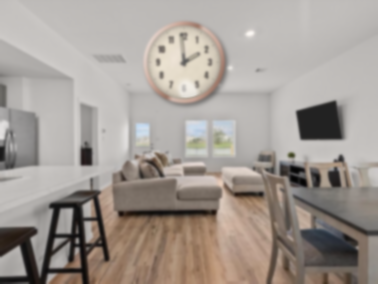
1:59
